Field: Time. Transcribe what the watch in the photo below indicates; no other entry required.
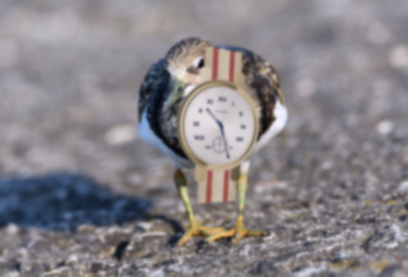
10:27
